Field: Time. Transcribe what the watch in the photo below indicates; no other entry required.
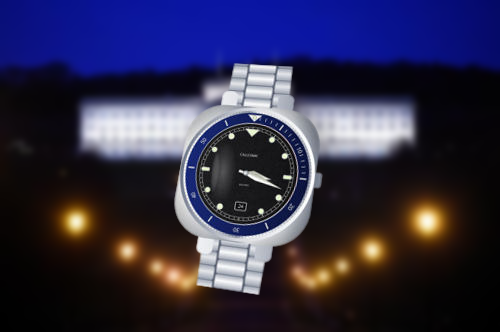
3:18
